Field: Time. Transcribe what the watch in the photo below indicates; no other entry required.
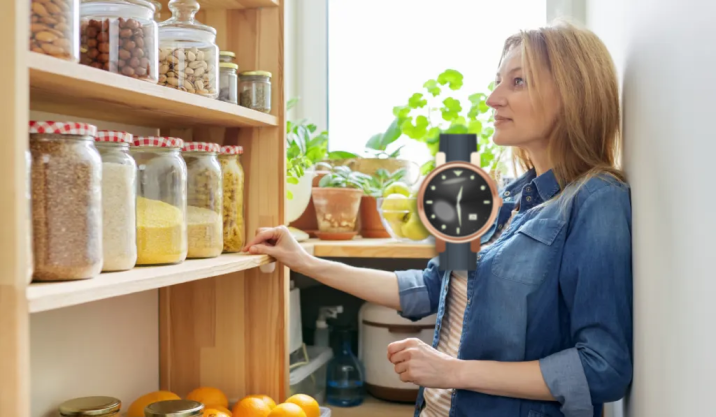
12:29
